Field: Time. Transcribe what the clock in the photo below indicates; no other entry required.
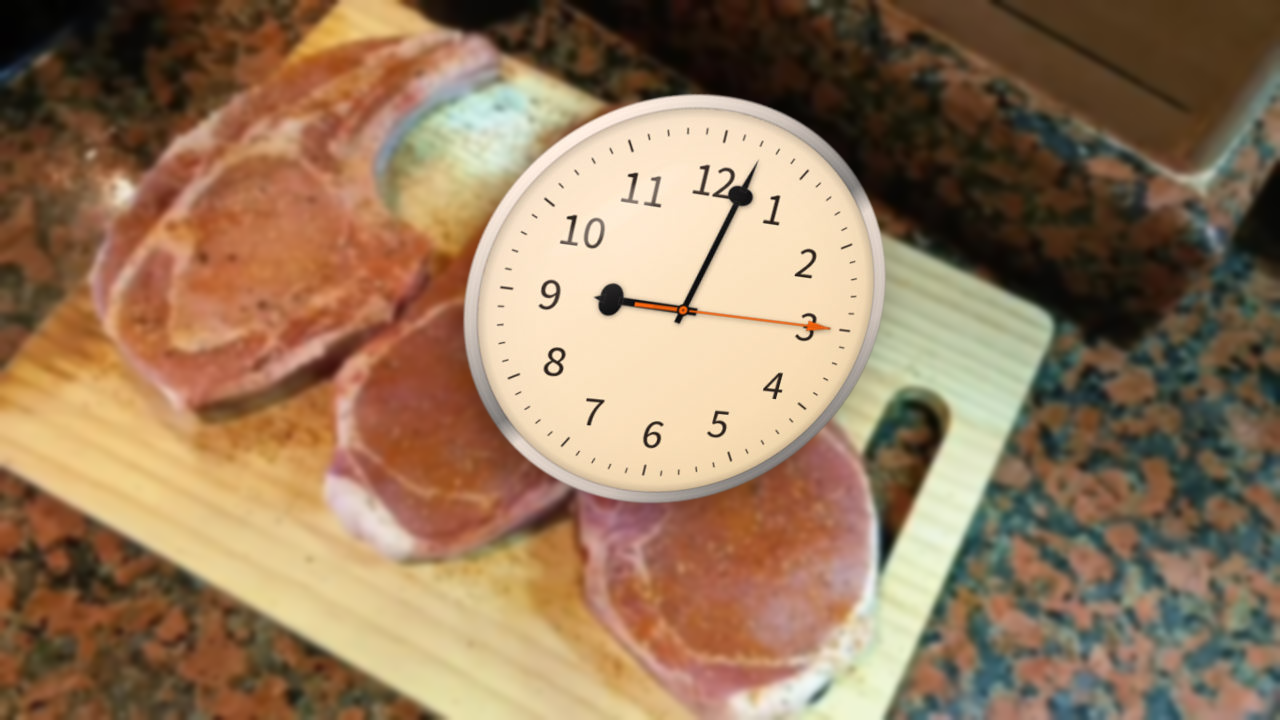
9:02:15
